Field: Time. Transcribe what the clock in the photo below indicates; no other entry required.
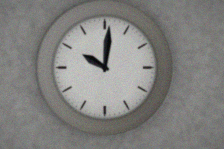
10:01
